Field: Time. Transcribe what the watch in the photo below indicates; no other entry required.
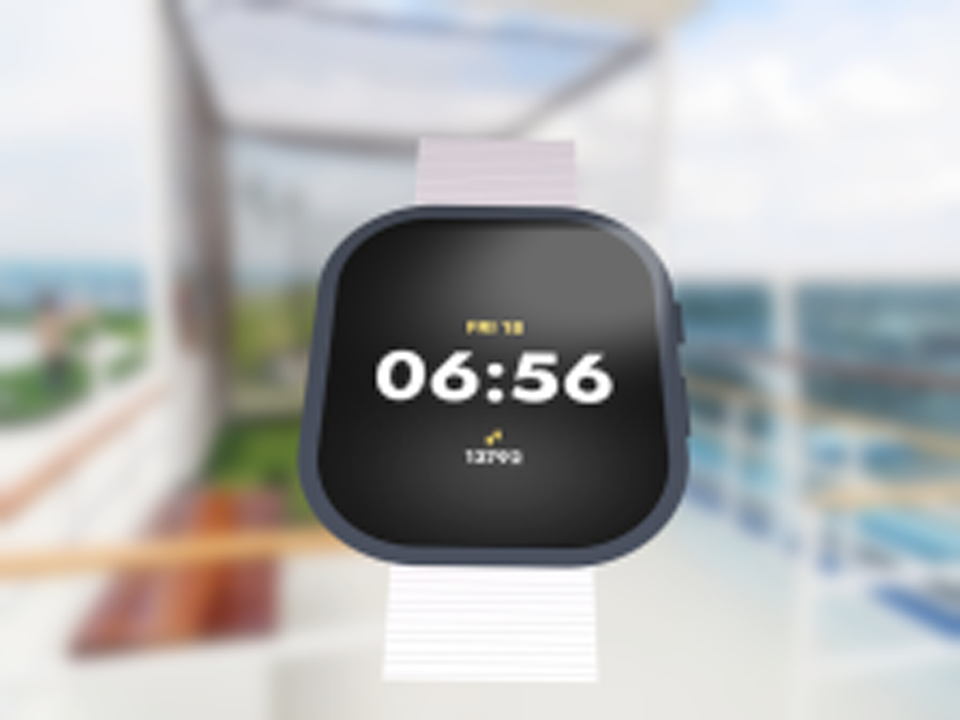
6:56
